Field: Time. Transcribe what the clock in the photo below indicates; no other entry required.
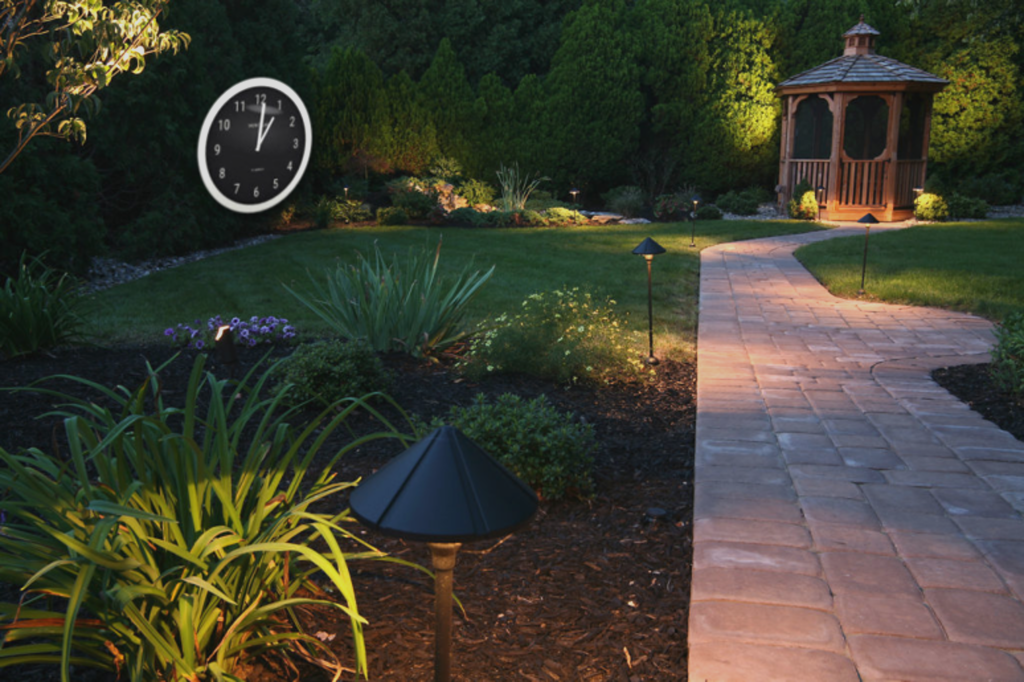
1:01
